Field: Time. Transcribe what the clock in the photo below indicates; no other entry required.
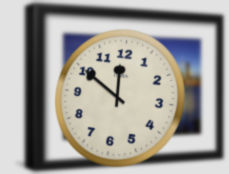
11:50
